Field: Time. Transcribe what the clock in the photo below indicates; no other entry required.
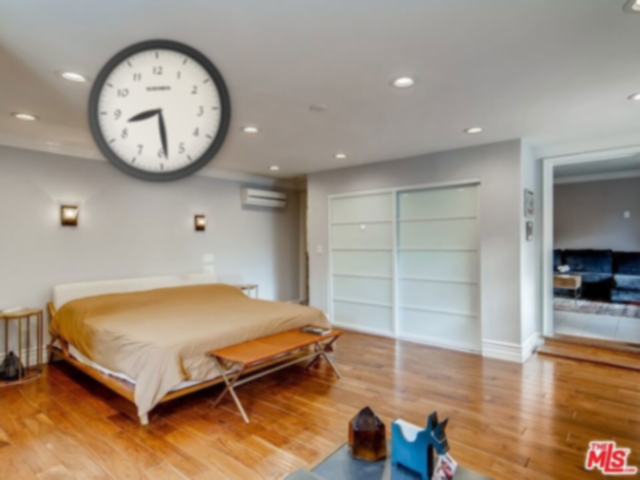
8:29
